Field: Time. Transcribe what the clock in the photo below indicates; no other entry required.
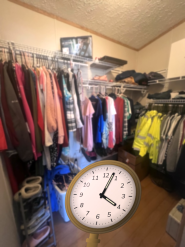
4:03
